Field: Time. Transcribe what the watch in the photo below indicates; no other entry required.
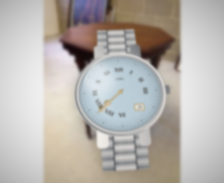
7:38
